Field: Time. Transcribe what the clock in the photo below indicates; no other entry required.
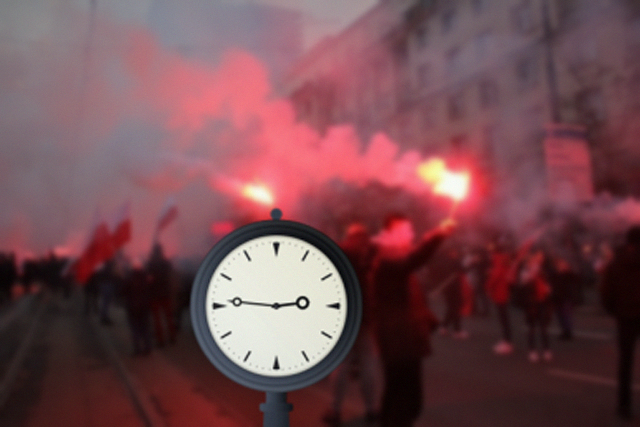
2:46
